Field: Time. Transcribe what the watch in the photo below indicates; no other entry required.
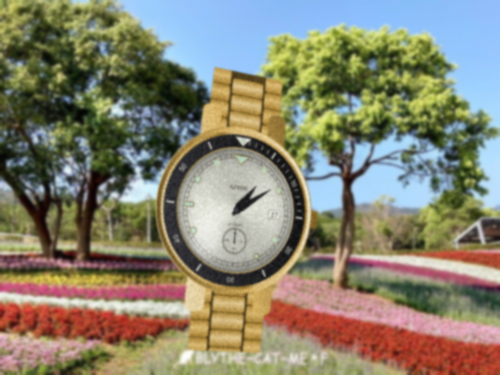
1:09
